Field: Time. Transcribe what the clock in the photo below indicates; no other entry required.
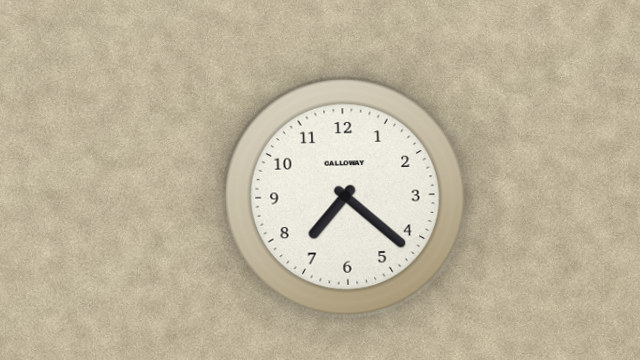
7:22
